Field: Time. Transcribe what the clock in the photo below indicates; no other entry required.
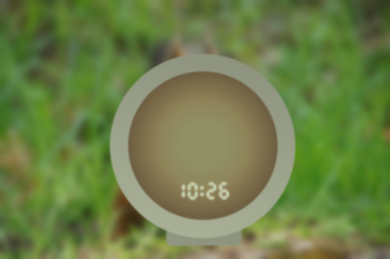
10:26
